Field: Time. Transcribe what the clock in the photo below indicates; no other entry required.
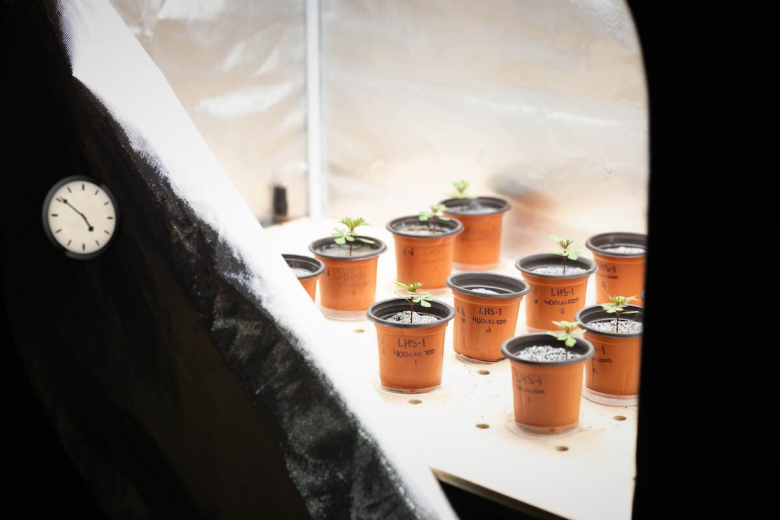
4:51
